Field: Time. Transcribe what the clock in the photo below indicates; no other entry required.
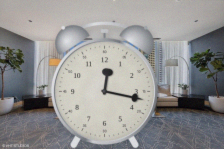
12:17
